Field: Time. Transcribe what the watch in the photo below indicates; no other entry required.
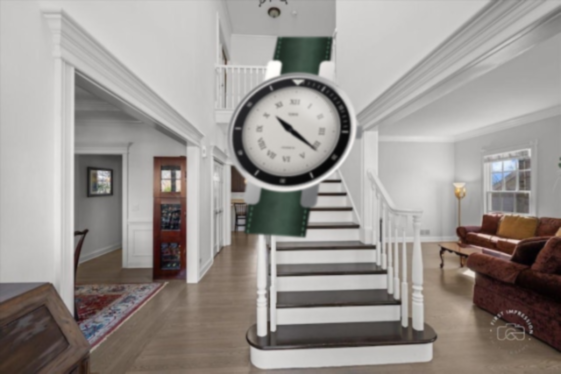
10:21
